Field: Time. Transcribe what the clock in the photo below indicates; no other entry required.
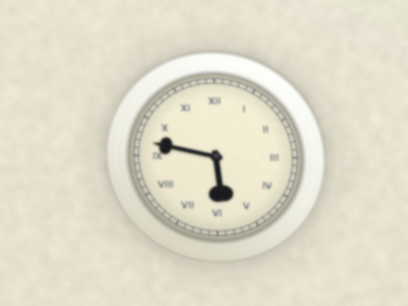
5:47
